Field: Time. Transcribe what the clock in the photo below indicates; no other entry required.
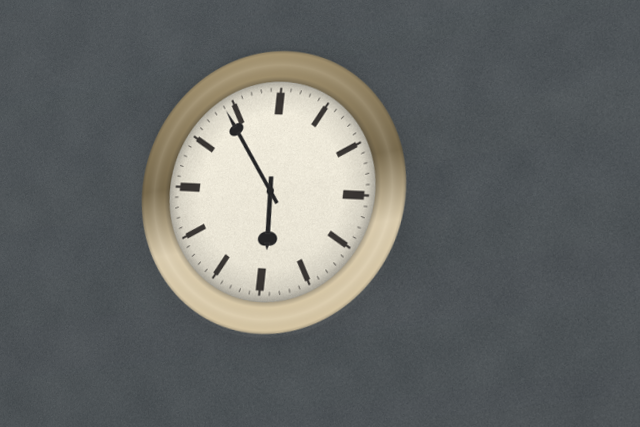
5:54
